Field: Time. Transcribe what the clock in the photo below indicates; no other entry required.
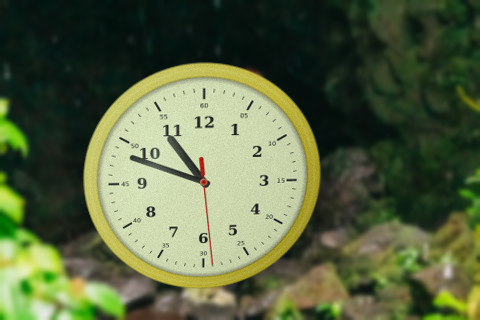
10:48:29
